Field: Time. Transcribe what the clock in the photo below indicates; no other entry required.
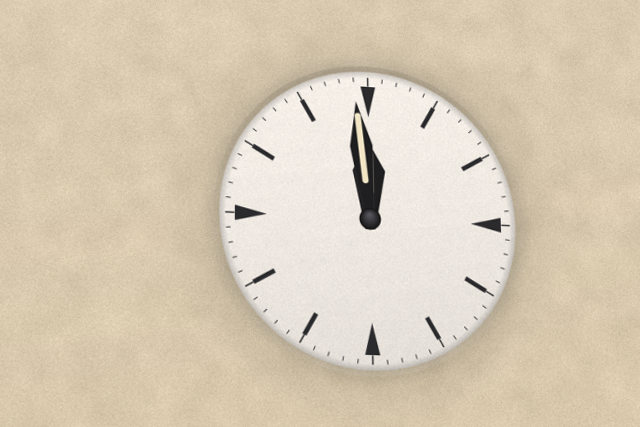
11:59
